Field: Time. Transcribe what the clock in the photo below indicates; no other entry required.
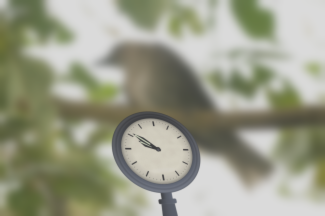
9:51
